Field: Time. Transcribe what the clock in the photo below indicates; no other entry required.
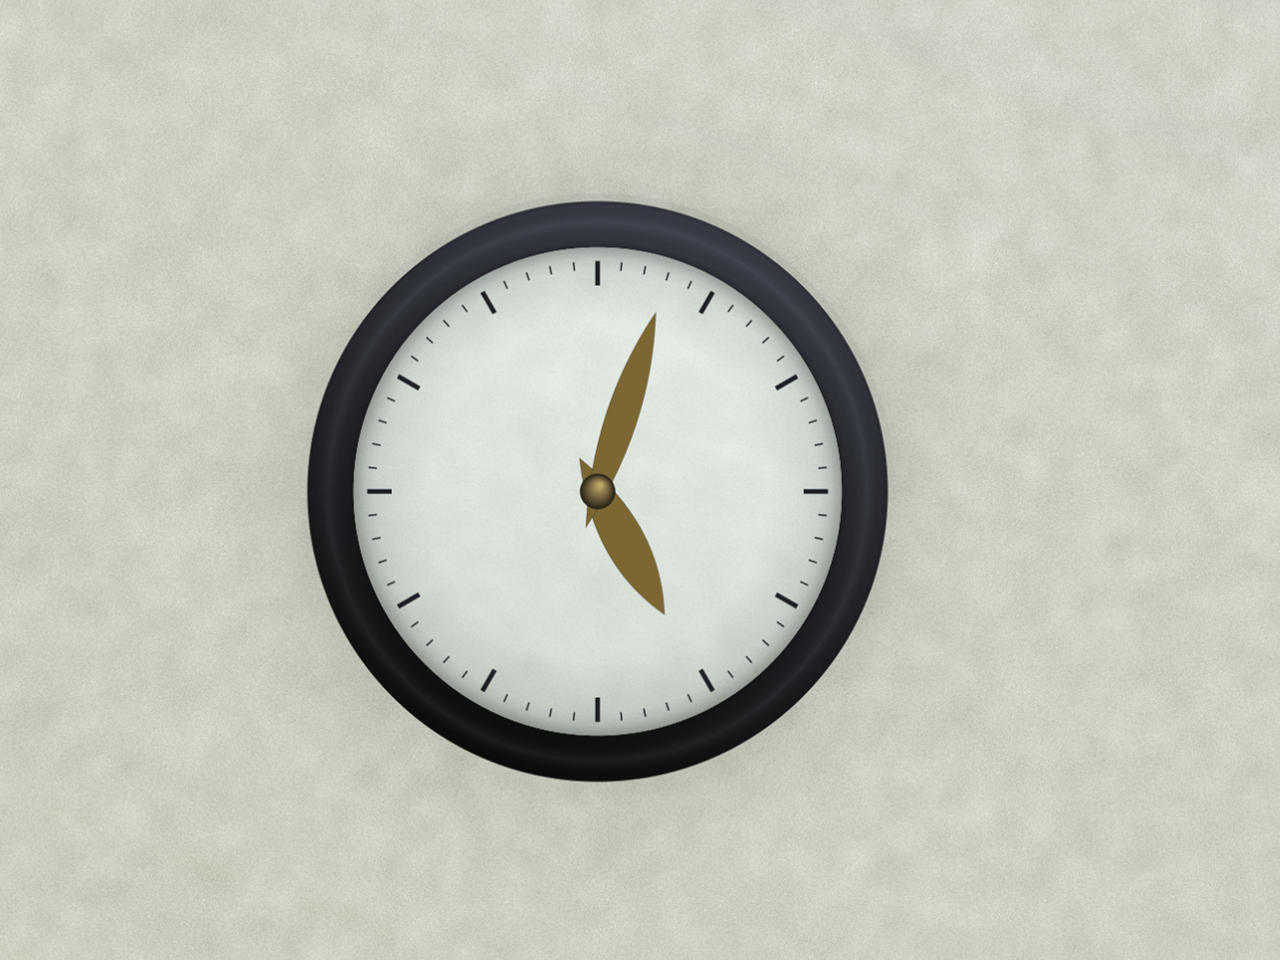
5:03
